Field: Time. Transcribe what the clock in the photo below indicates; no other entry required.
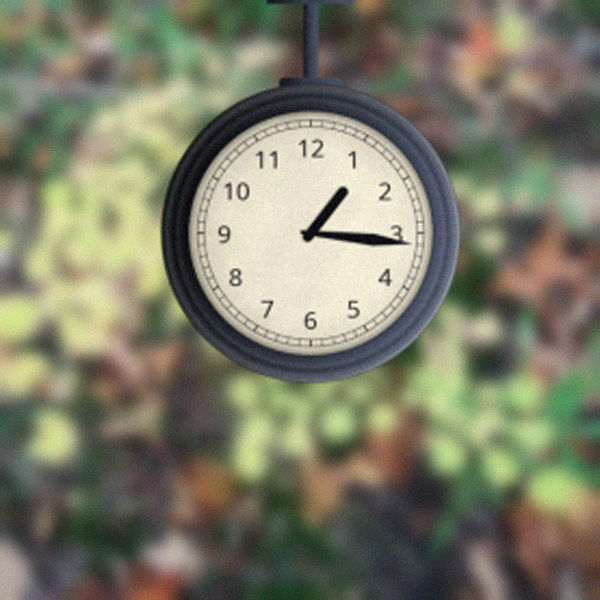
1:16
